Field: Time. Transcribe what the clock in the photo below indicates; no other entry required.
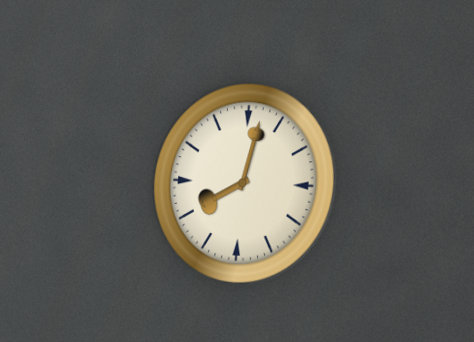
8:02
